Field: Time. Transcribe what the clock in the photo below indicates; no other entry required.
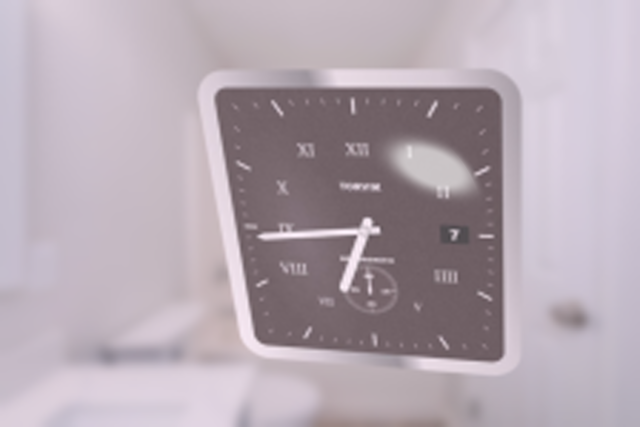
6:44
